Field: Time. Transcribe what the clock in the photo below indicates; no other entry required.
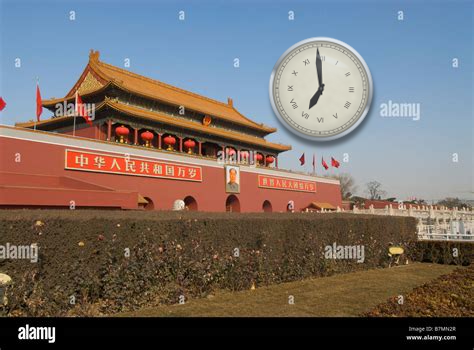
6:59
